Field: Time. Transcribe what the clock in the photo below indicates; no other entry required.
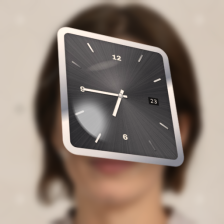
6:45
